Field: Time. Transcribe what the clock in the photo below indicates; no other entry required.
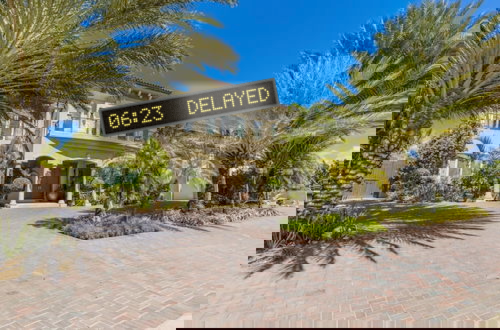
6:23
